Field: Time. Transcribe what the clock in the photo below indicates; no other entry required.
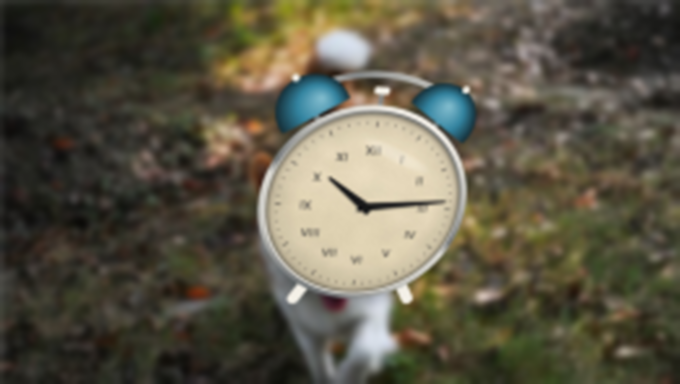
10:14
